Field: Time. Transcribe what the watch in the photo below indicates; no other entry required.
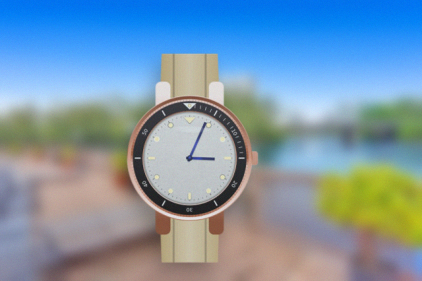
3:04
